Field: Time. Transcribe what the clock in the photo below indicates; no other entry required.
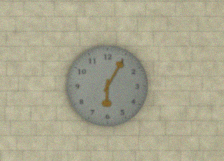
6:05
